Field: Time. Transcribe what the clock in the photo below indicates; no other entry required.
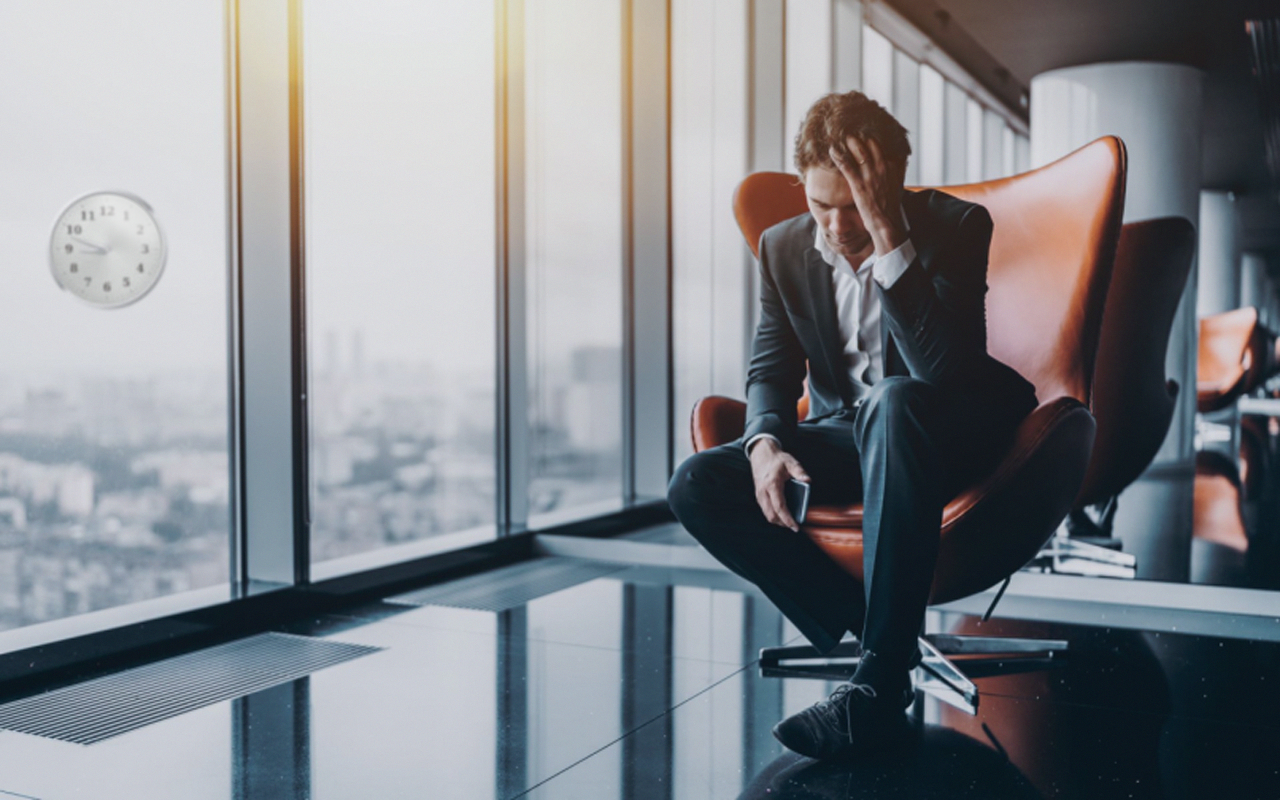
8:48
